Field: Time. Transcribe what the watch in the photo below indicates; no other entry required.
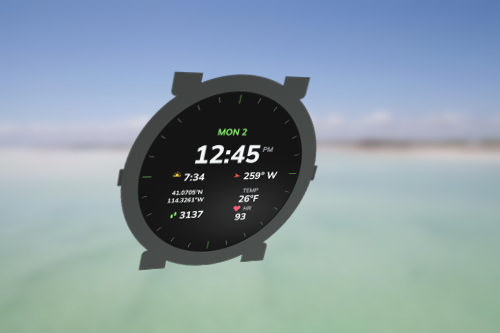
12:45
